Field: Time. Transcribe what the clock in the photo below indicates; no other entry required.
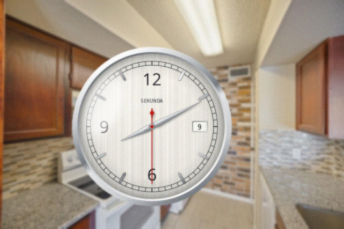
8:10:30
